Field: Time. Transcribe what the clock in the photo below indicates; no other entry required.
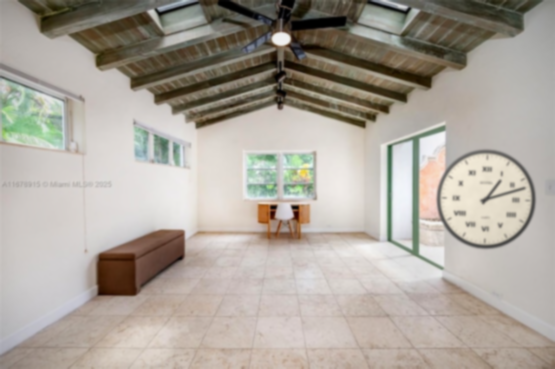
1:12
